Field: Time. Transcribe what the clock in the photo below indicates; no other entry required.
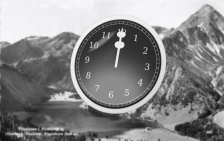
12:00
